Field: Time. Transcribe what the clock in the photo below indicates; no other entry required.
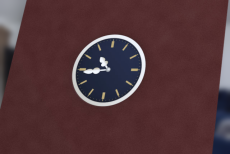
10:44
